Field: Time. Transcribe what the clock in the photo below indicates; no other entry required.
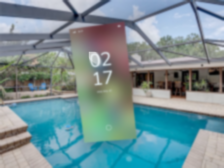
2:17
